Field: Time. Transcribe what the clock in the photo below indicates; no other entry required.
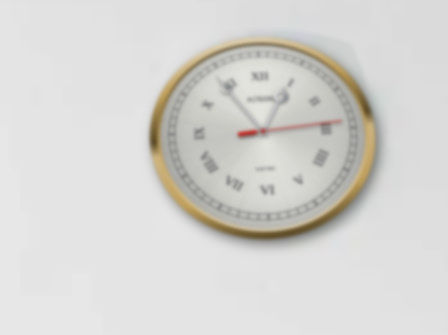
12:54:14
